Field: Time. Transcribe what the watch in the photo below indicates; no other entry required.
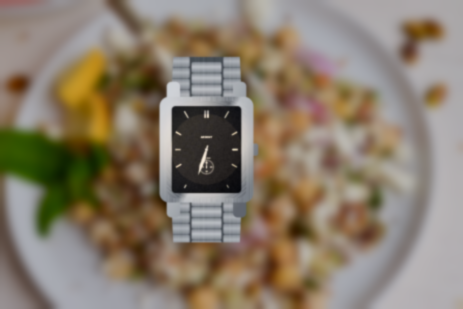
6:33
